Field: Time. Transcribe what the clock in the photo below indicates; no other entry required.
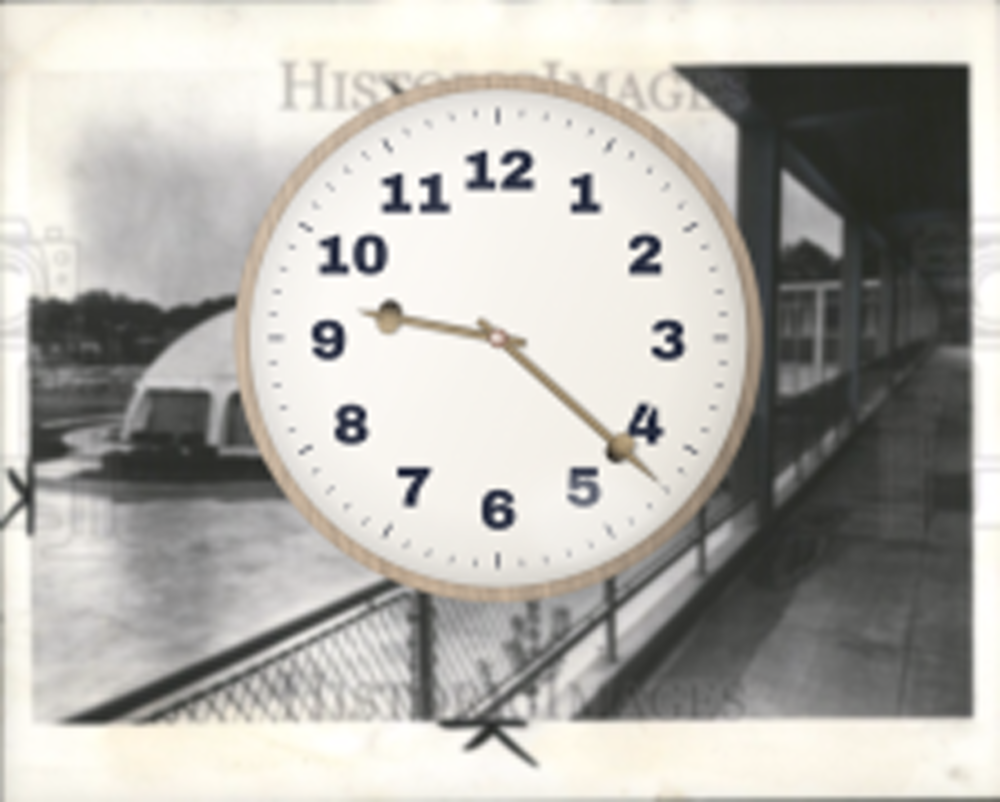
9:22
